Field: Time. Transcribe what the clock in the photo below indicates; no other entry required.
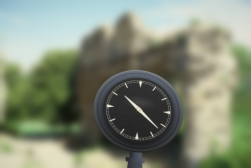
10:22
